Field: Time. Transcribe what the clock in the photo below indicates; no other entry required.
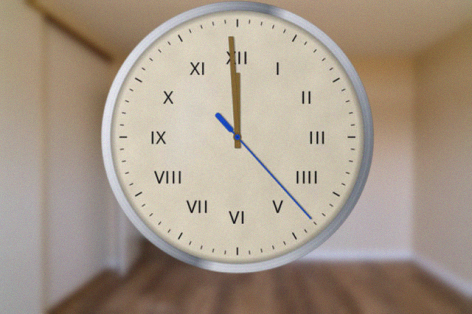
11:59:23
